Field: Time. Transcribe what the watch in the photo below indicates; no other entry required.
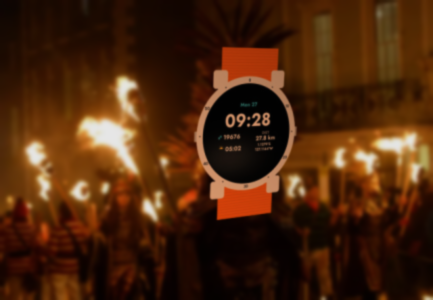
9:28
